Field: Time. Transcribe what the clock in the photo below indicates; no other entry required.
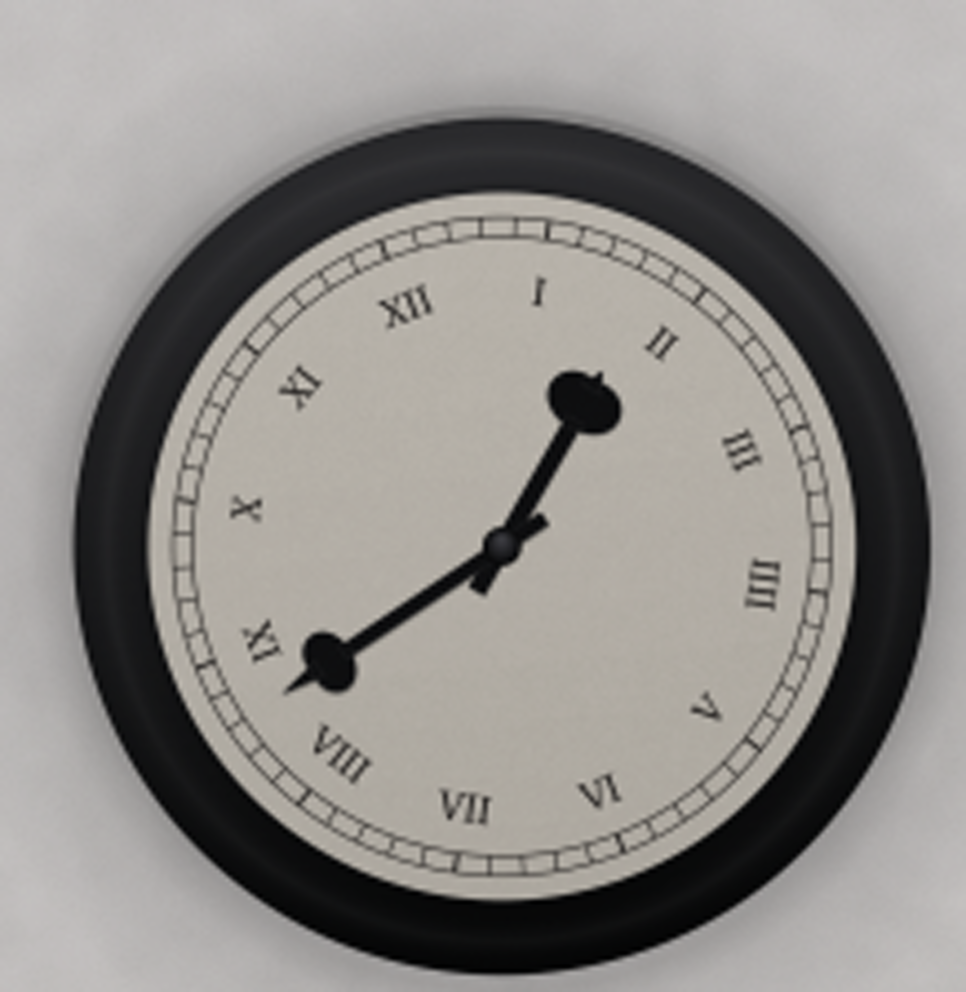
1:43
